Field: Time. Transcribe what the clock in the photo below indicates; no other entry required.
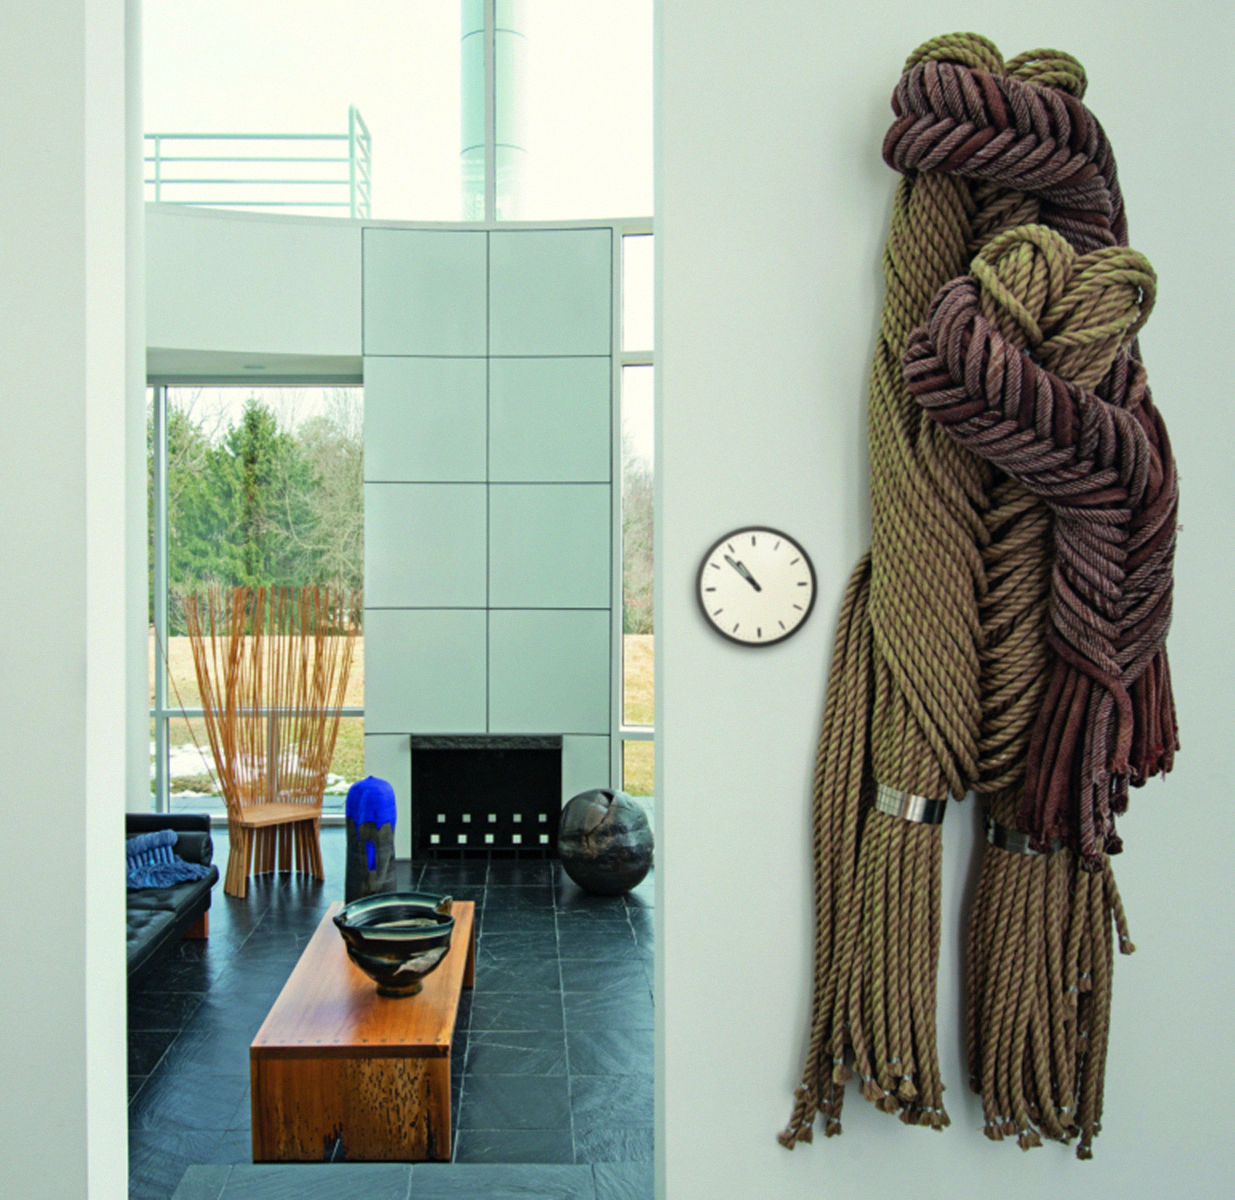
10:53
